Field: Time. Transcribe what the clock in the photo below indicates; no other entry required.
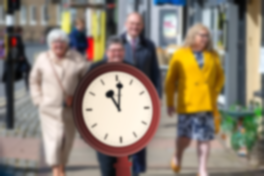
11:01
